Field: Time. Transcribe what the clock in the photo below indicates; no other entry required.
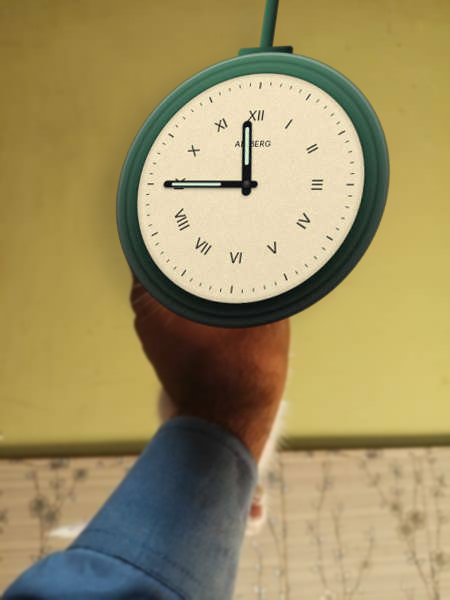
11:45
